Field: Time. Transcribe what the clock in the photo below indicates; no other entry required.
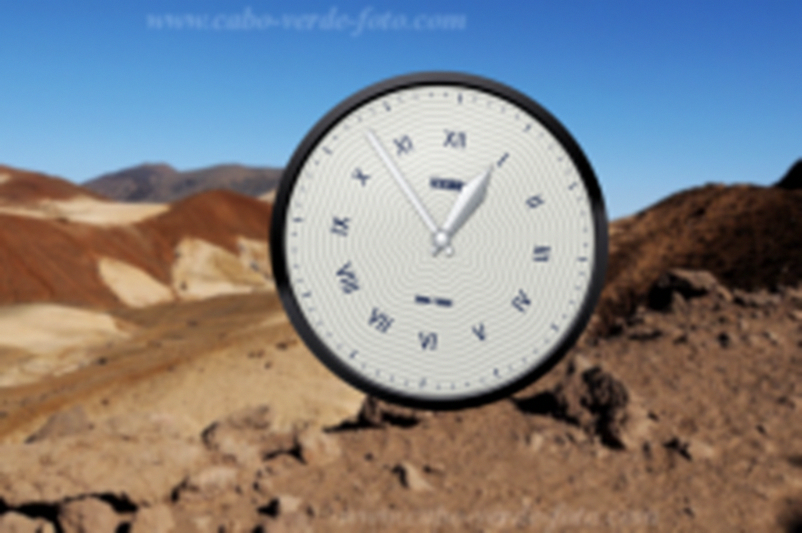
12:53
